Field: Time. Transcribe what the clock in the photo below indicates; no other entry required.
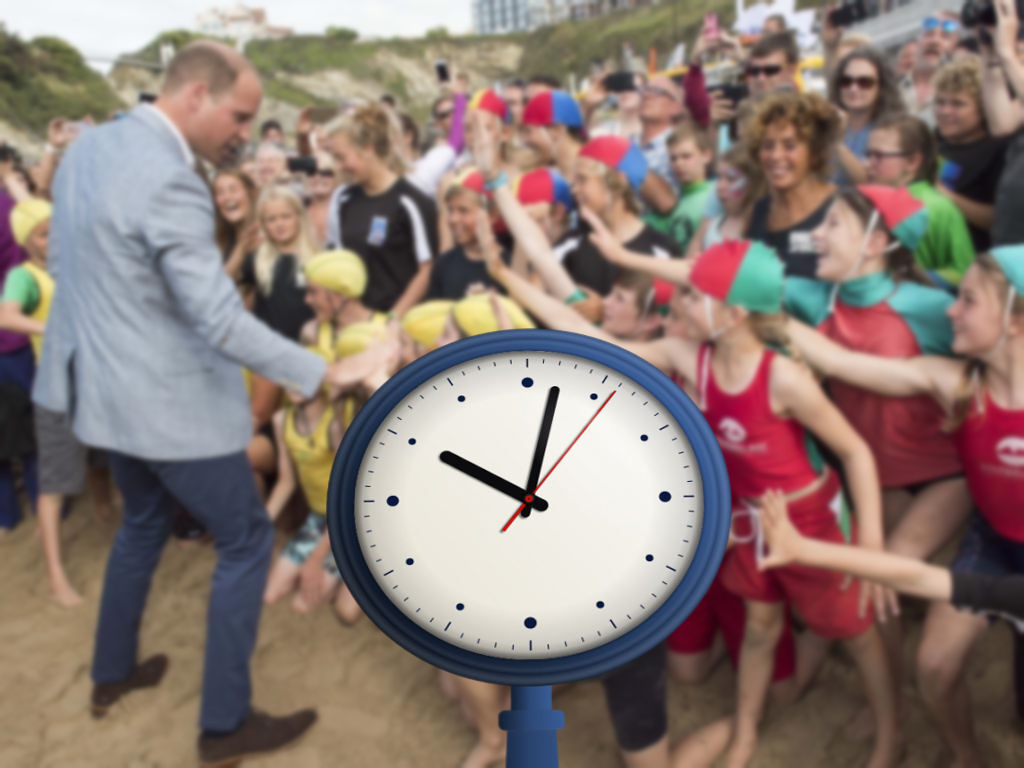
10:02:06
